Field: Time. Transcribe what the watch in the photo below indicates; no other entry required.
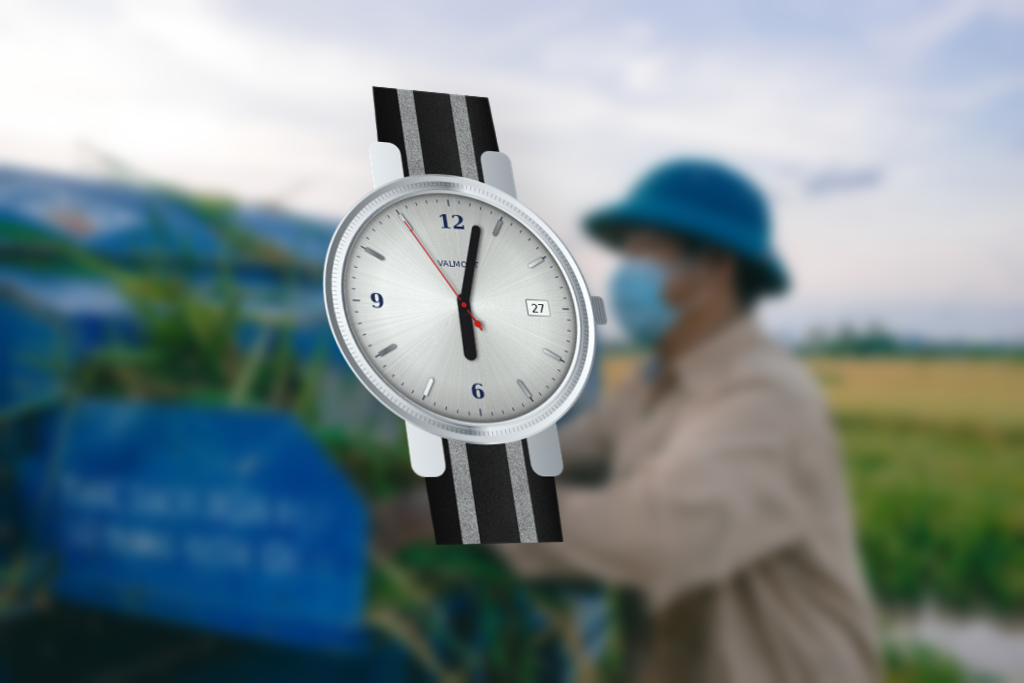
6:02:55
